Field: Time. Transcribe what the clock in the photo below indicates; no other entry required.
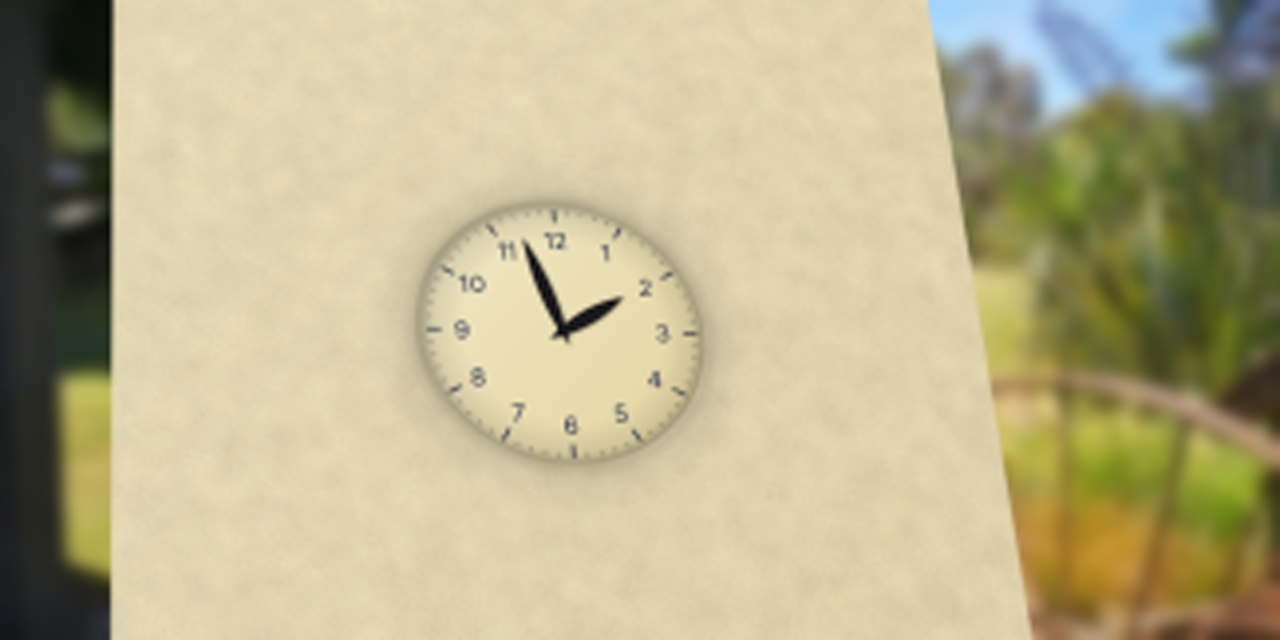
1:57
